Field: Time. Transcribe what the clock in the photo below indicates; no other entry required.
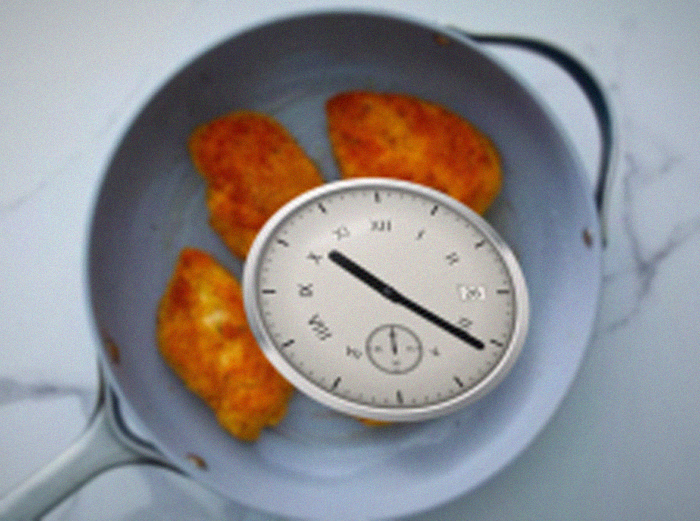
10:21
